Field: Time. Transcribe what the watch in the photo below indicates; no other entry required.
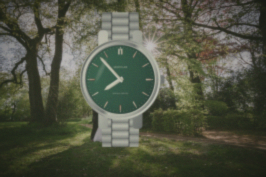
7:53
